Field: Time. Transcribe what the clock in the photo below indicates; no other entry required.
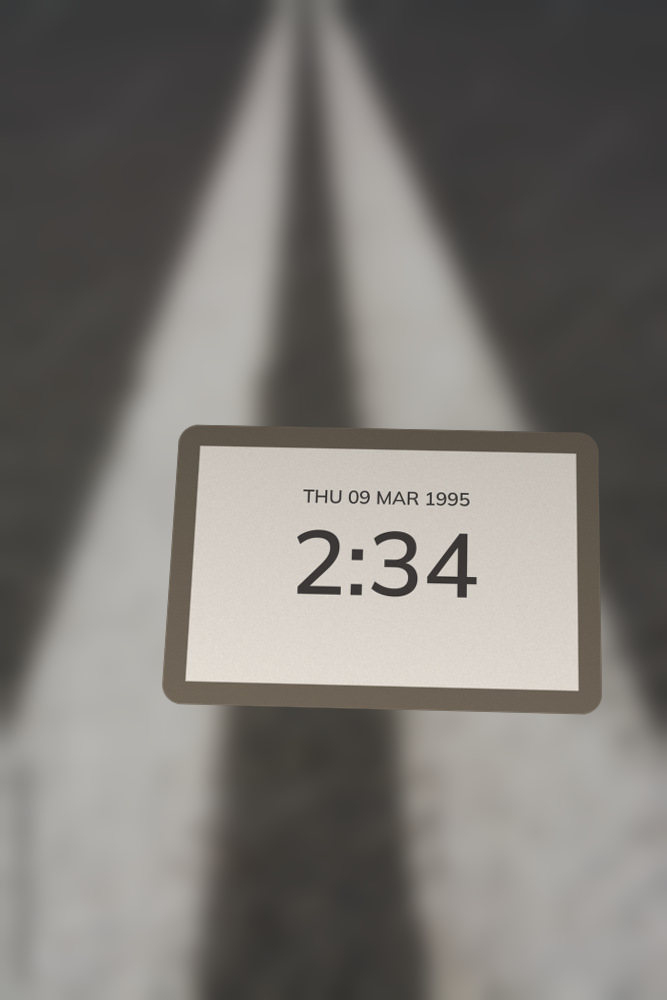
2:34
